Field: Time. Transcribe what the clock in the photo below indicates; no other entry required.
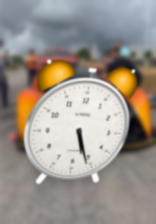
5:26
